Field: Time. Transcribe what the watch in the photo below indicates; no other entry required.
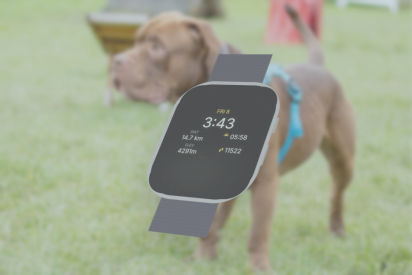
3:43
